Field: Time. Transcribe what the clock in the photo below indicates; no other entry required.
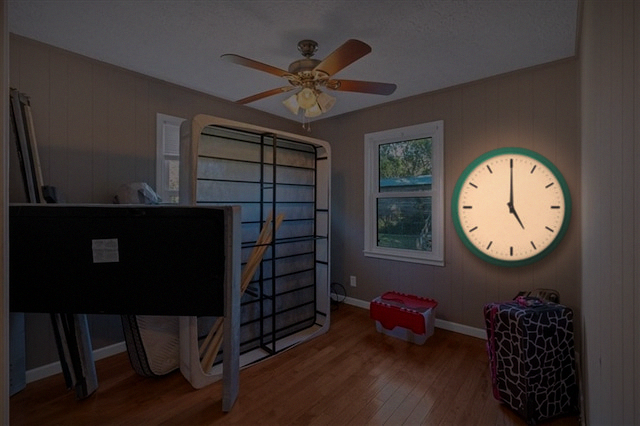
5:00
